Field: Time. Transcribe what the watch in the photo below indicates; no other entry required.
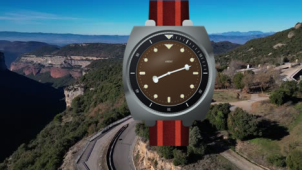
8:12
